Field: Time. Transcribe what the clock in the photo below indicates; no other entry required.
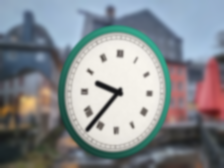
9:37
